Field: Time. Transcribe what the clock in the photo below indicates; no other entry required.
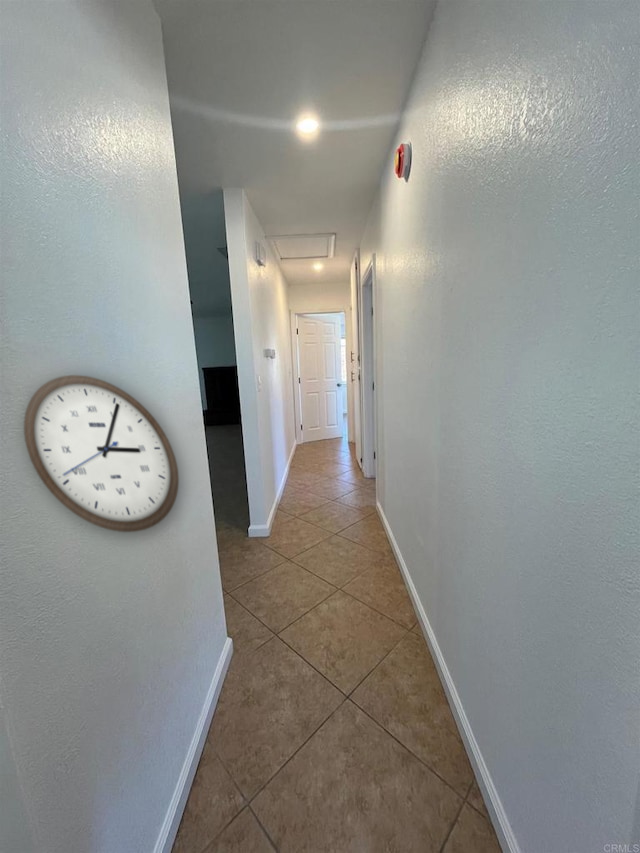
3:05:41
